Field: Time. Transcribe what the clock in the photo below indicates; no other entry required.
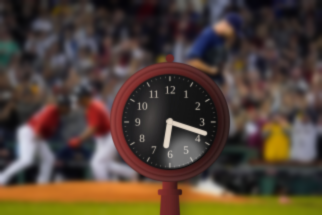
6:18
